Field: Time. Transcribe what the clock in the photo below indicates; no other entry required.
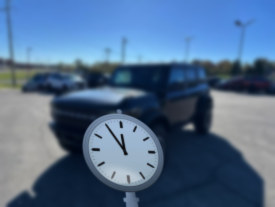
11:55
